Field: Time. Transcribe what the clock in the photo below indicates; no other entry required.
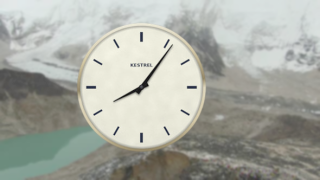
8:06
